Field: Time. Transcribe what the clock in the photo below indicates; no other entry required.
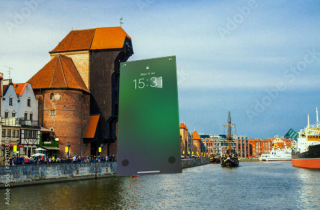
15:31
